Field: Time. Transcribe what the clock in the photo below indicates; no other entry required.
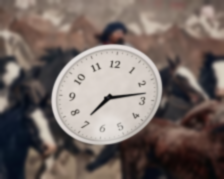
7:13
